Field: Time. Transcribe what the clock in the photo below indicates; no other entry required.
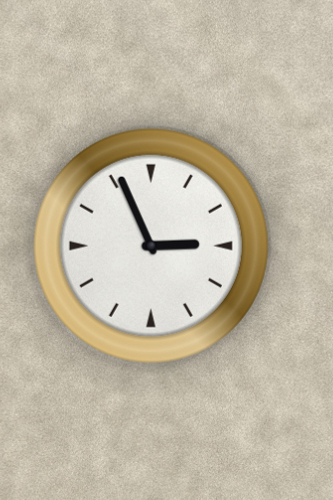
2:56
